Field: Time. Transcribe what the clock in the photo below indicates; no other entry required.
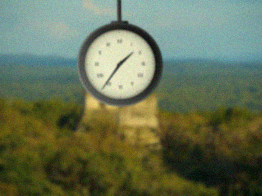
1:36
